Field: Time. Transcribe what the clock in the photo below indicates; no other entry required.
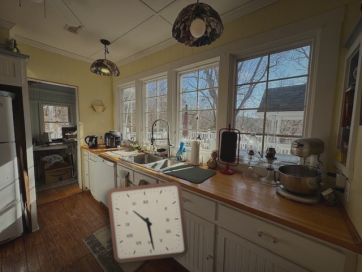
10:29
